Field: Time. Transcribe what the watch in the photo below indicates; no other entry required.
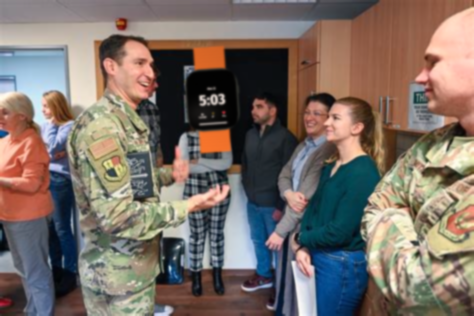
5:03
